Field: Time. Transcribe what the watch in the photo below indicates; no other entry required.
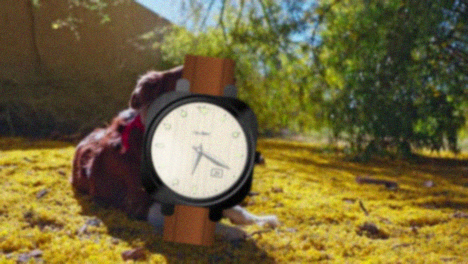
6:19
